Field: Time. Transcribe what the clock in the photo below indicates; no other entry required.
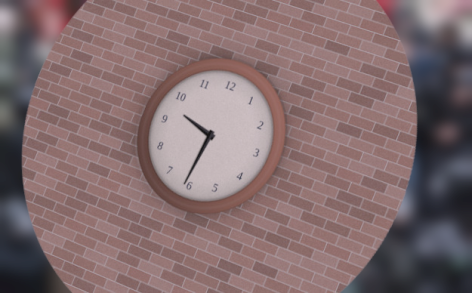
9:31
